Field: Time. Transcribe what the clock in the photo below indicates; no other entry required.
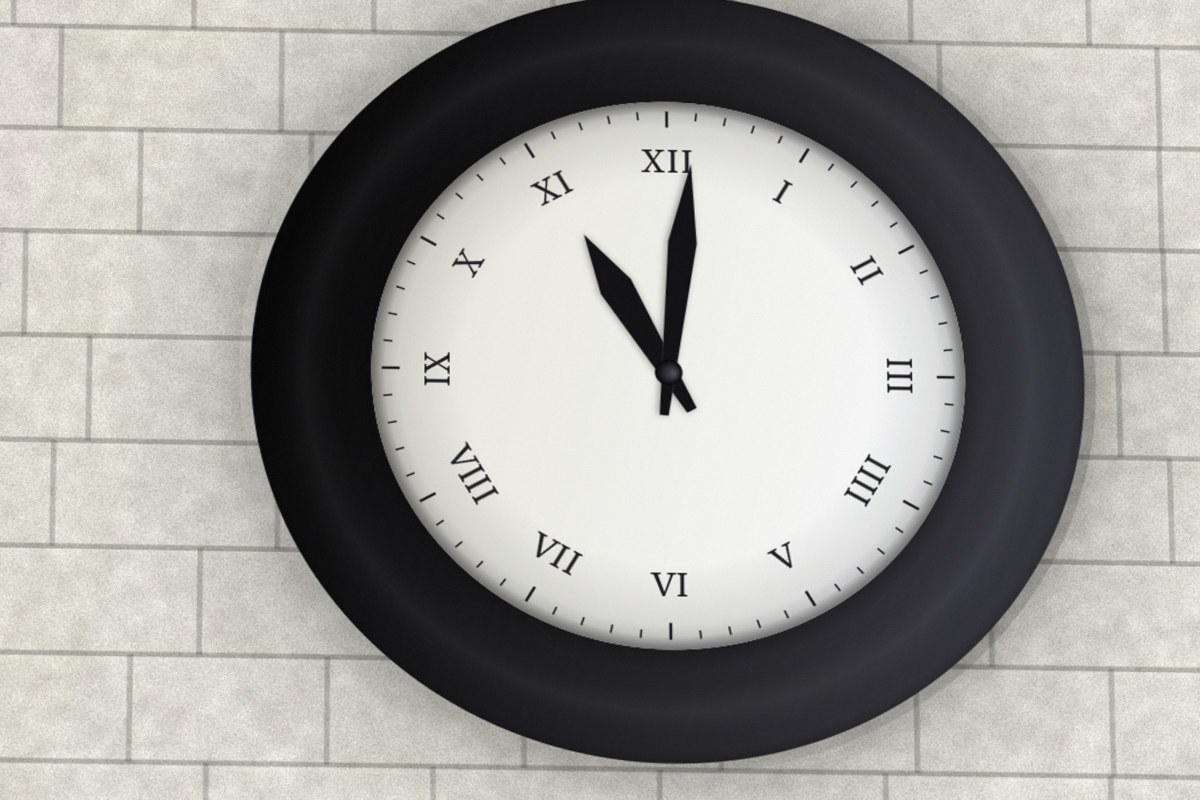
11:01
